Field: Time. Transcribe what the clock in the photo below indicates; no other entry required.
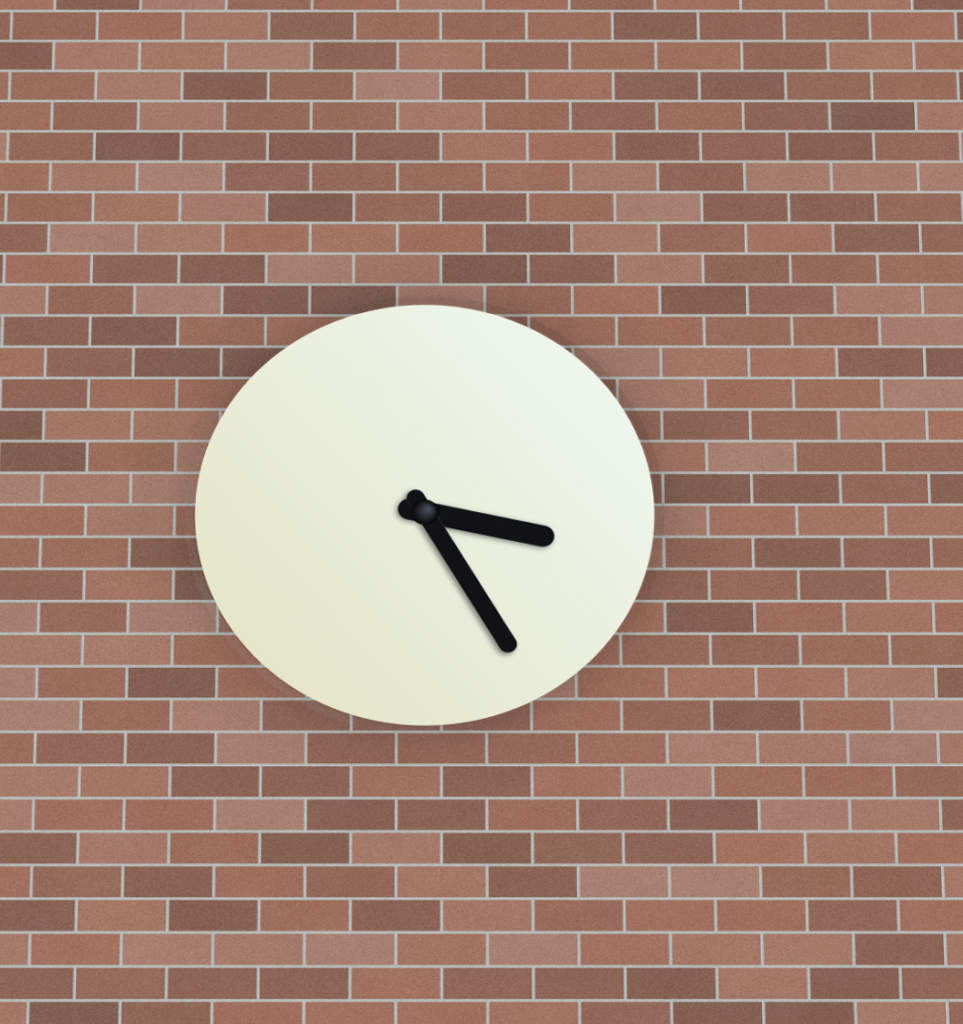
3:25
